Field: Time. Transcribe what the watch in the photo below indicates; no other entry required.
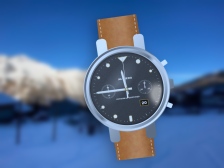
11:45
